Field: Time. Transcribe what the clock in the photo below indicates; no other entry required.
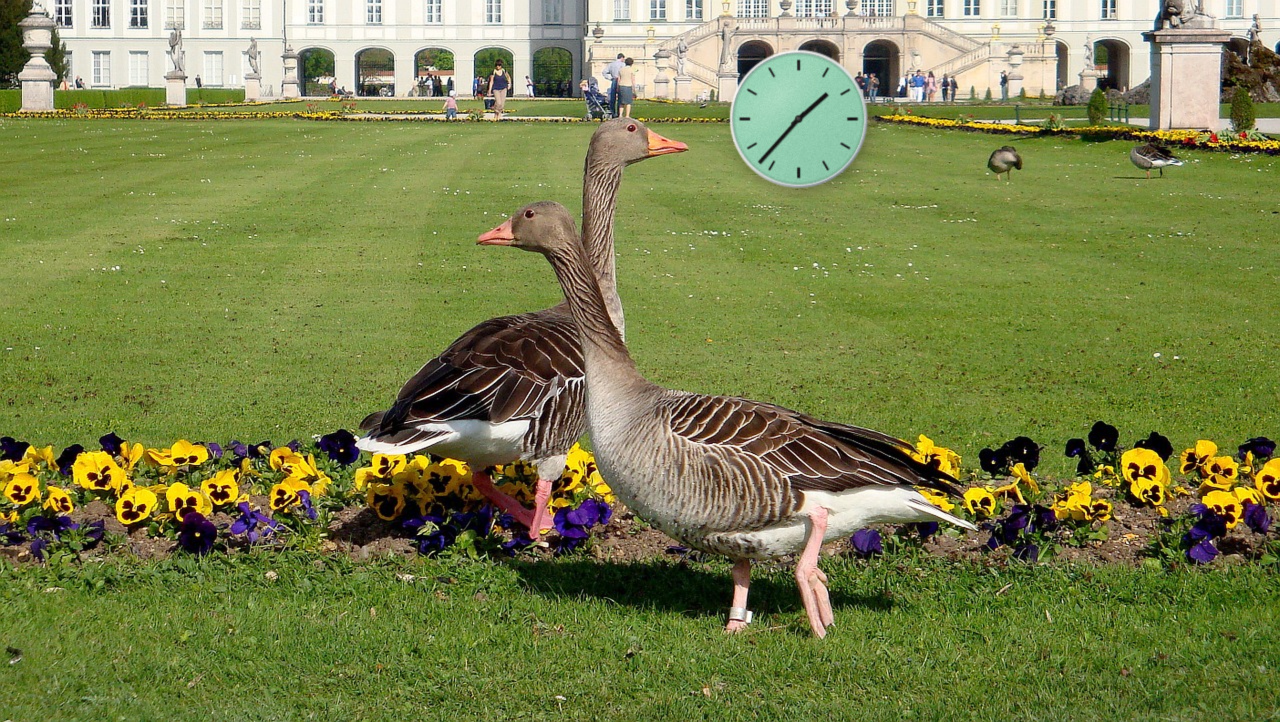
1:37
